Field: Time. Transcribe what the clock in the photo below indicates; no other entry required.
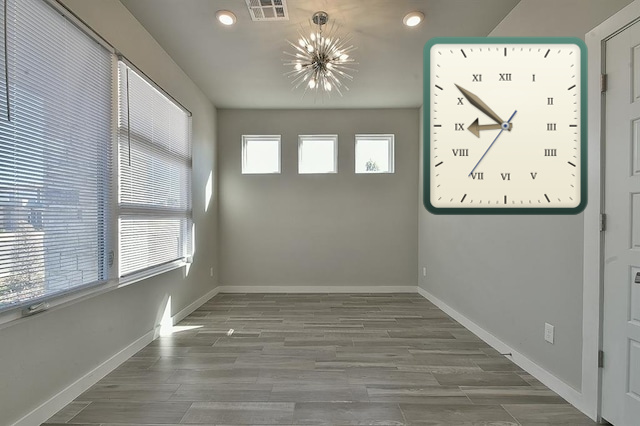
8:51:36
